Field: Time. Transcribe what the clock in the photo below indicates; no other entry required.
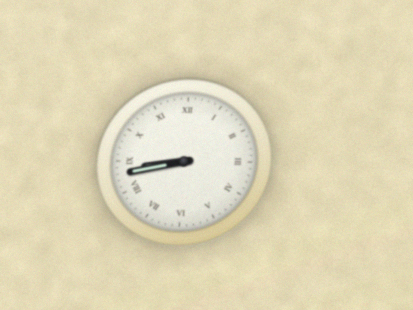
8:43
